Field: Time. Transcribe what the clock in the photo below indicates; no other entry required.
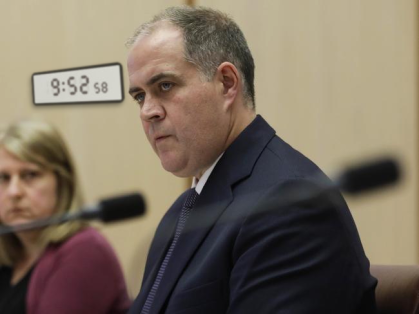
9:52:58
